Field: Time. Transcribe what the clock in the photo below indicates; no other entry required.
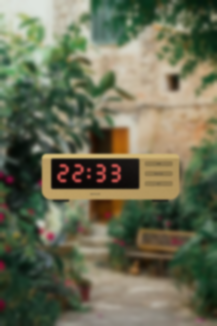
22:33
